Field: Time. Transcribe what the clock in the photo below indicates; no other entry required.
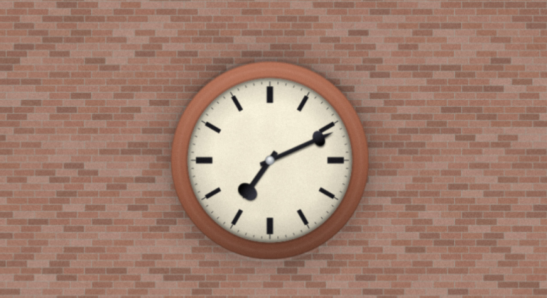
7:11
